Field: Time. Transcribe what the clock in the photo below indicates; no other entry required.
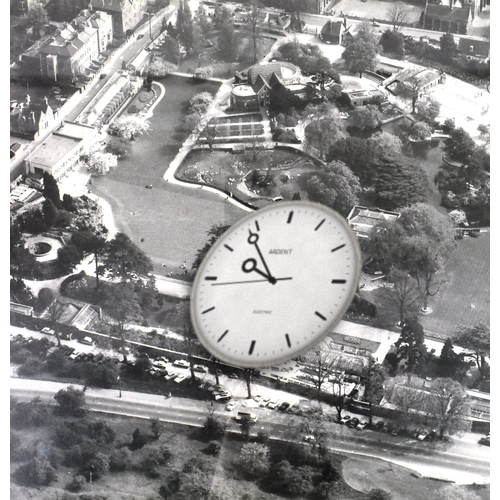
9:53:44
